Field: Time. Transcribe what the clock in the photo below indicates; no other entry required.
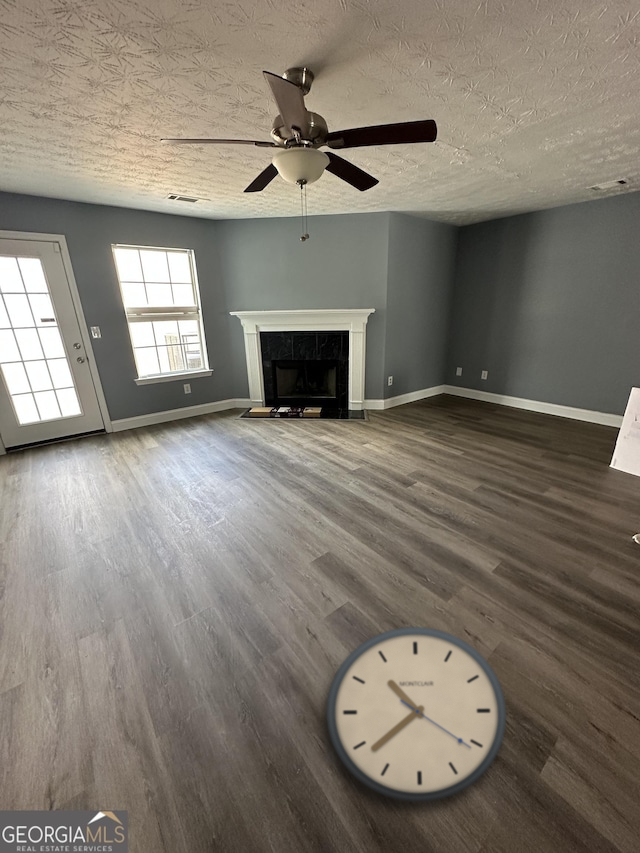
10:38:21
